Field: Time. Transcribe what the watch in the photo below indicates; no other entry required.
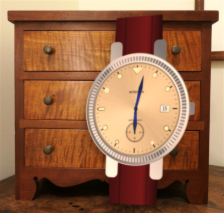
6:02
